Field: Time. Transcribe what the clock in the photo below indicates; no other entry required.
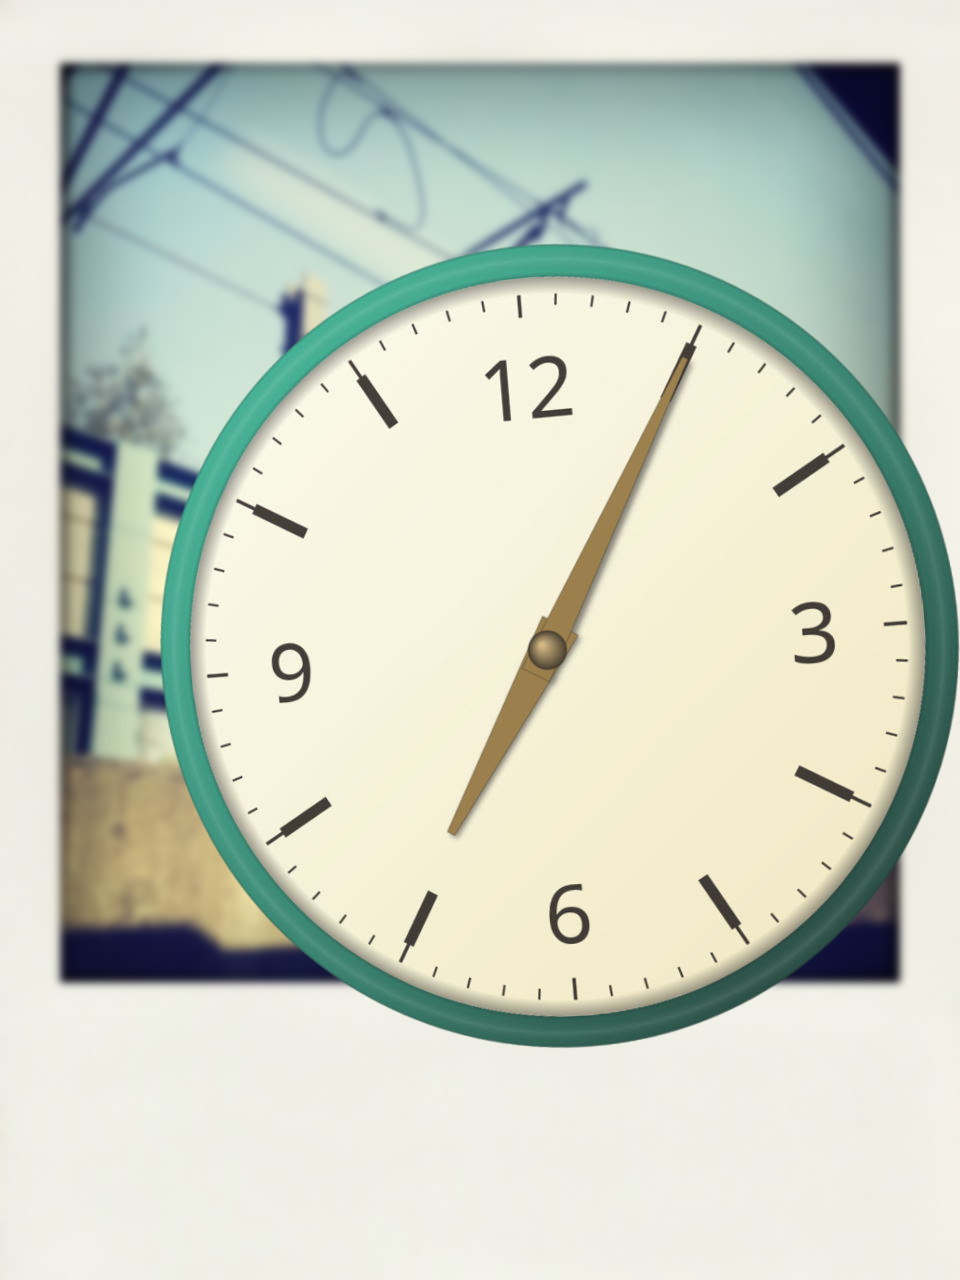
7:05
